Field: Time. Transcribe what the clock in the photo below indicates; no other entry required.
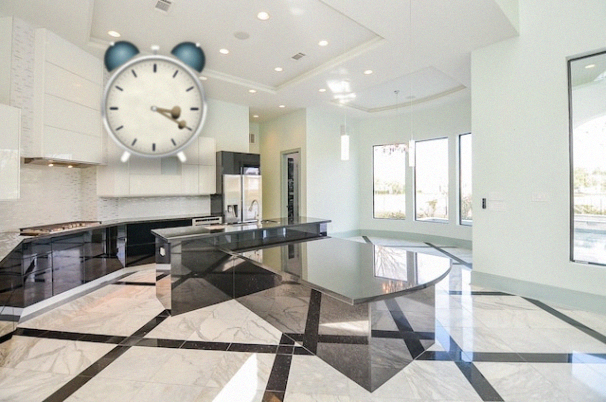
3:20
